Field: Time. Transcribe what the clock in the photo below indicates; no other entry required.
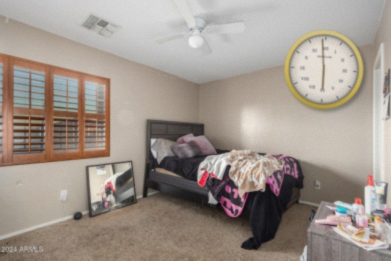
5:59
